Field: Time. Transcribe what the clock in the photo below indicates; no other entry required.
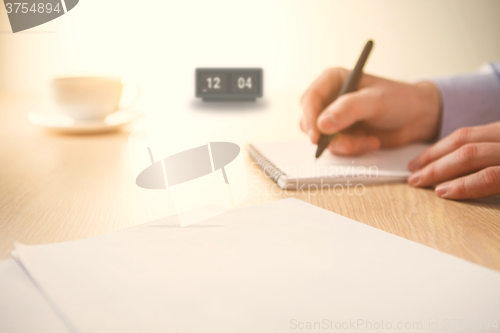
12:04
